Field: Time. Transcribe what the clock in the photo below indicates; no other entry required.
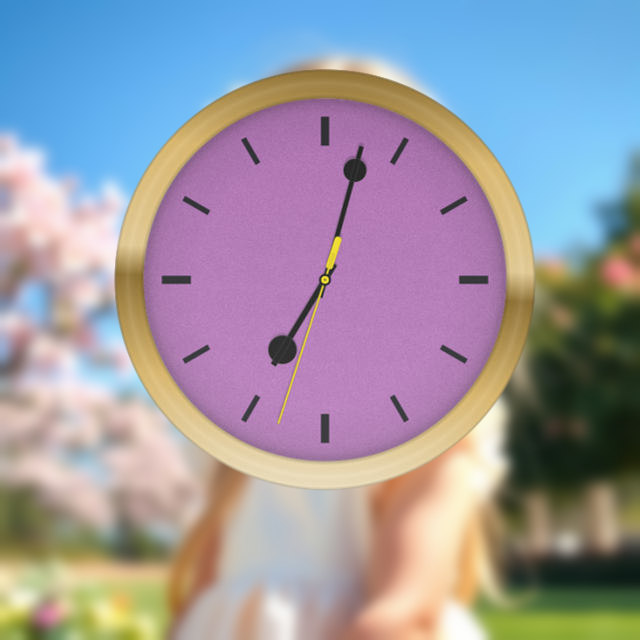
7:02:33
